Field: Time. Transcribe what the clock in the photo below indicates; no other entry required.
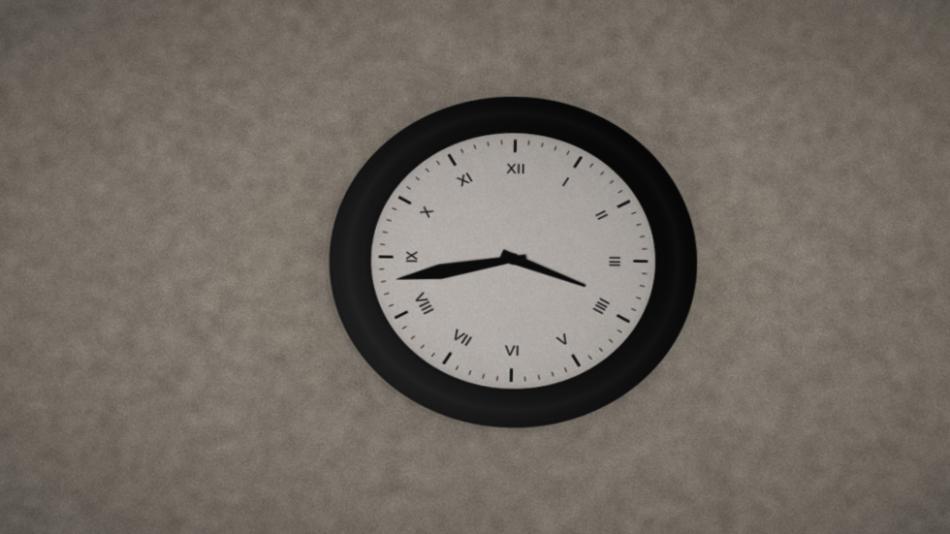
3:43
